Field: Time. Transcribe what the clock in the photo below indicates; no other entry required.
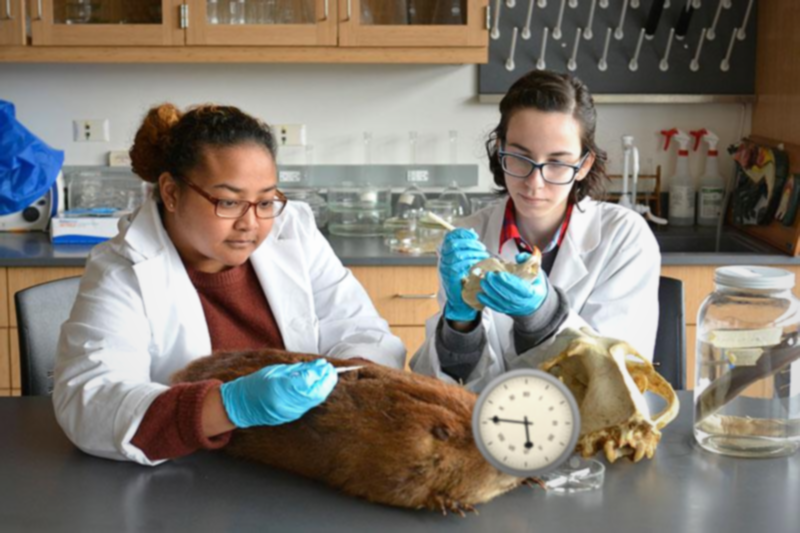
5:46
